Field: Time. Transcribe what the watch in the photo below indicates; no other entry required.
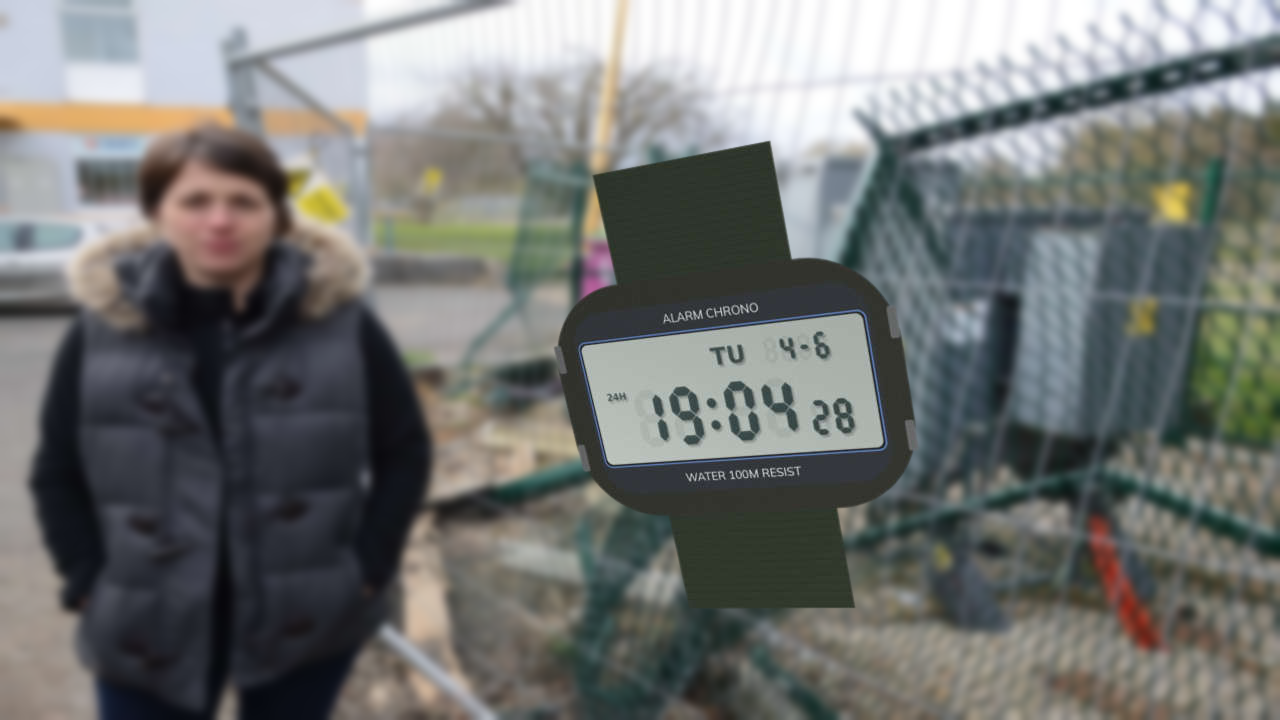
19:04:28
